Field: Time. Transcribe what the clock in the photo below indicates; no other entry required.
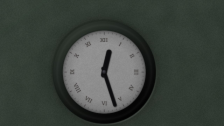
12:27
